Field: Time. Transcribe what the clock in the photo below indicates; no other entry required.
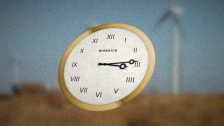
3:14
